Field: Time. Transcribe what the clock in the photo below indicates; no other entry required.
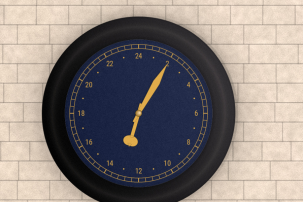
13:05
